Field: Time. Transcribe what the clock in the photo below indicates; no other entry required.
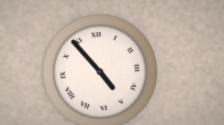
4:54
